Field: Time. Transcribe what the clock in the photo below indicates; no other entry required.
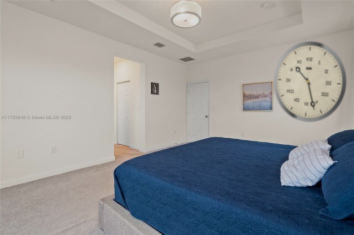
10:27
